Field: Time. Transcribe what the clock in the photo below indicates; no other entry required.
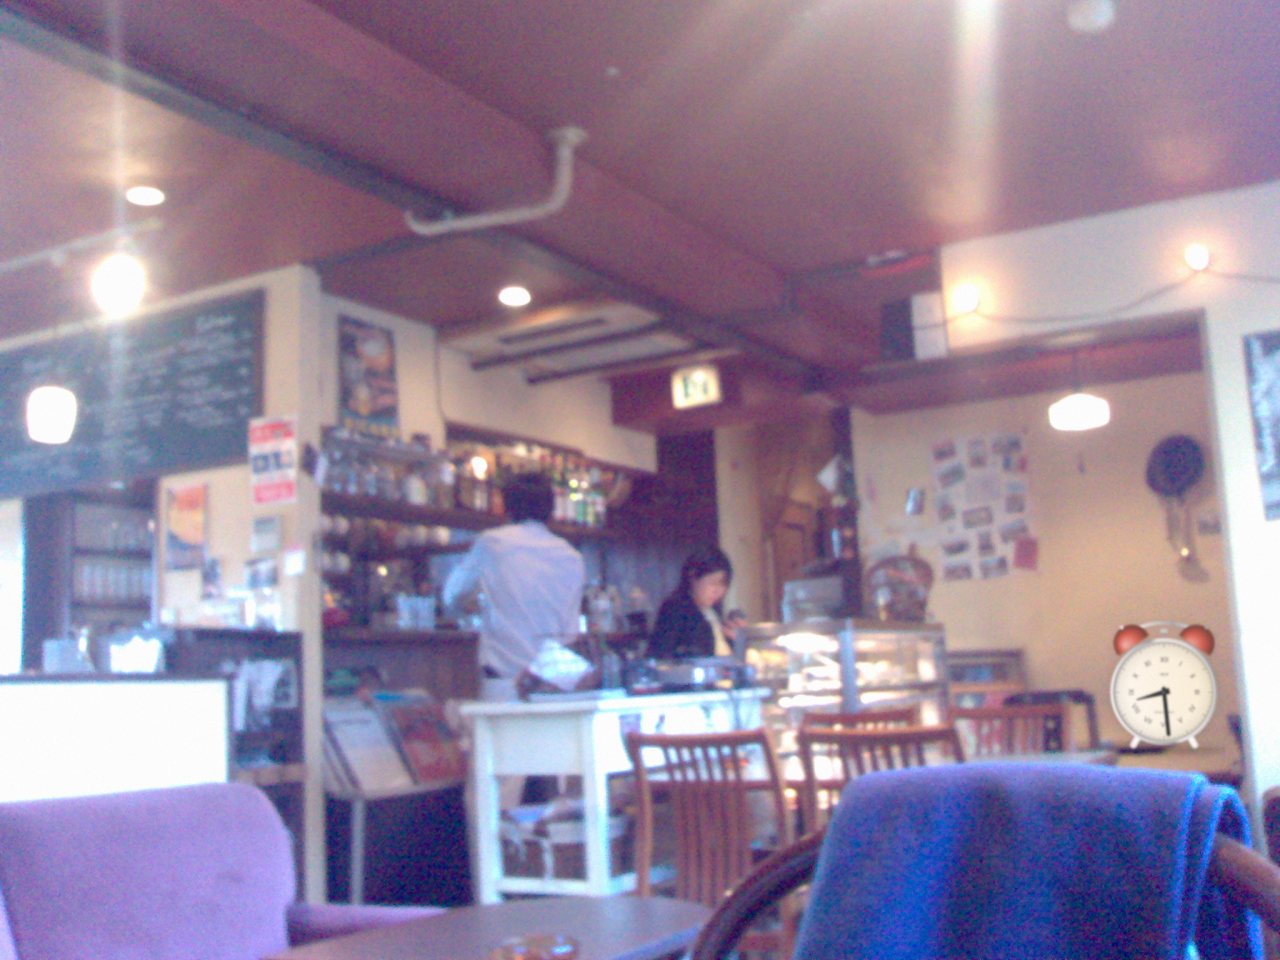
8:29
